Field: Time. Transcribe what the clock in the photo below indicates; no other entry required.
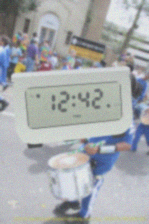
12:42
